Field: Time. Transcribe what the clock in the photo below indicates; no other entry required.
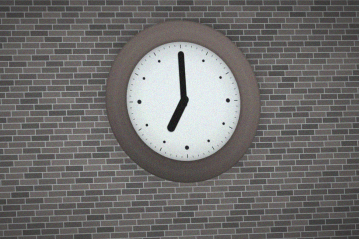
7:00
